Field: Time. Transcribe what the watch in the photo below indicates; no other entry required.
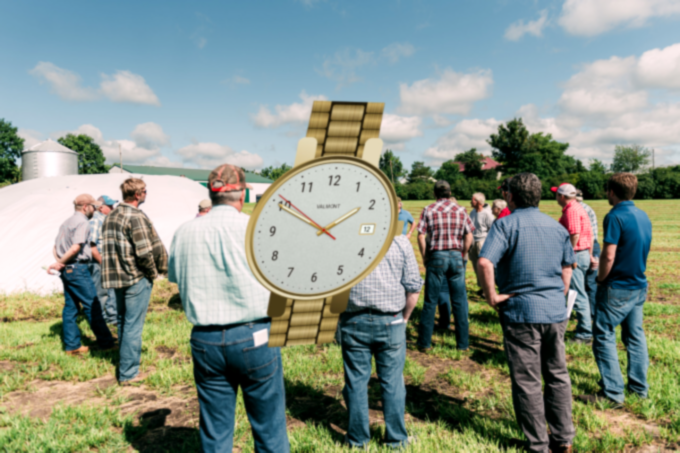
1:49:51
